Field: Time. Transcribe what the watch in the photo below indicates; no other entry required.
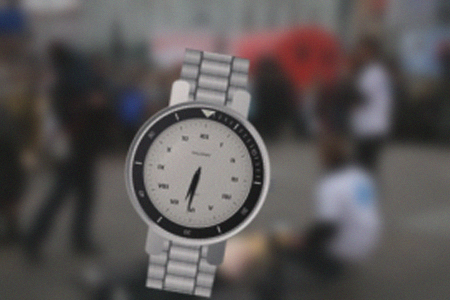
6:31
